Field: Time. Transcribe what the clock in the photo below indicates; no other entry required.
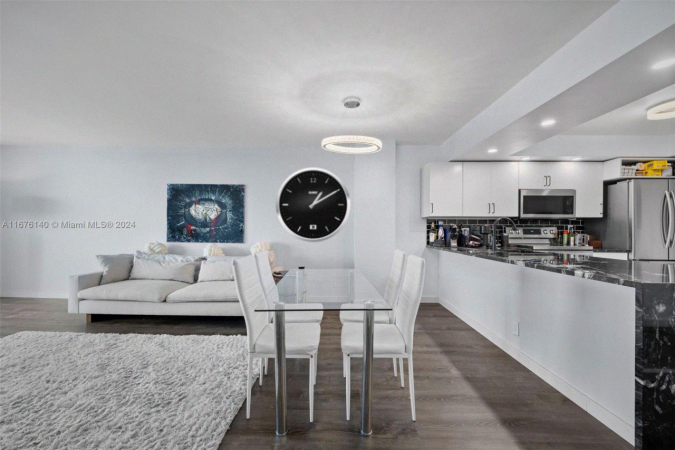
1:10
